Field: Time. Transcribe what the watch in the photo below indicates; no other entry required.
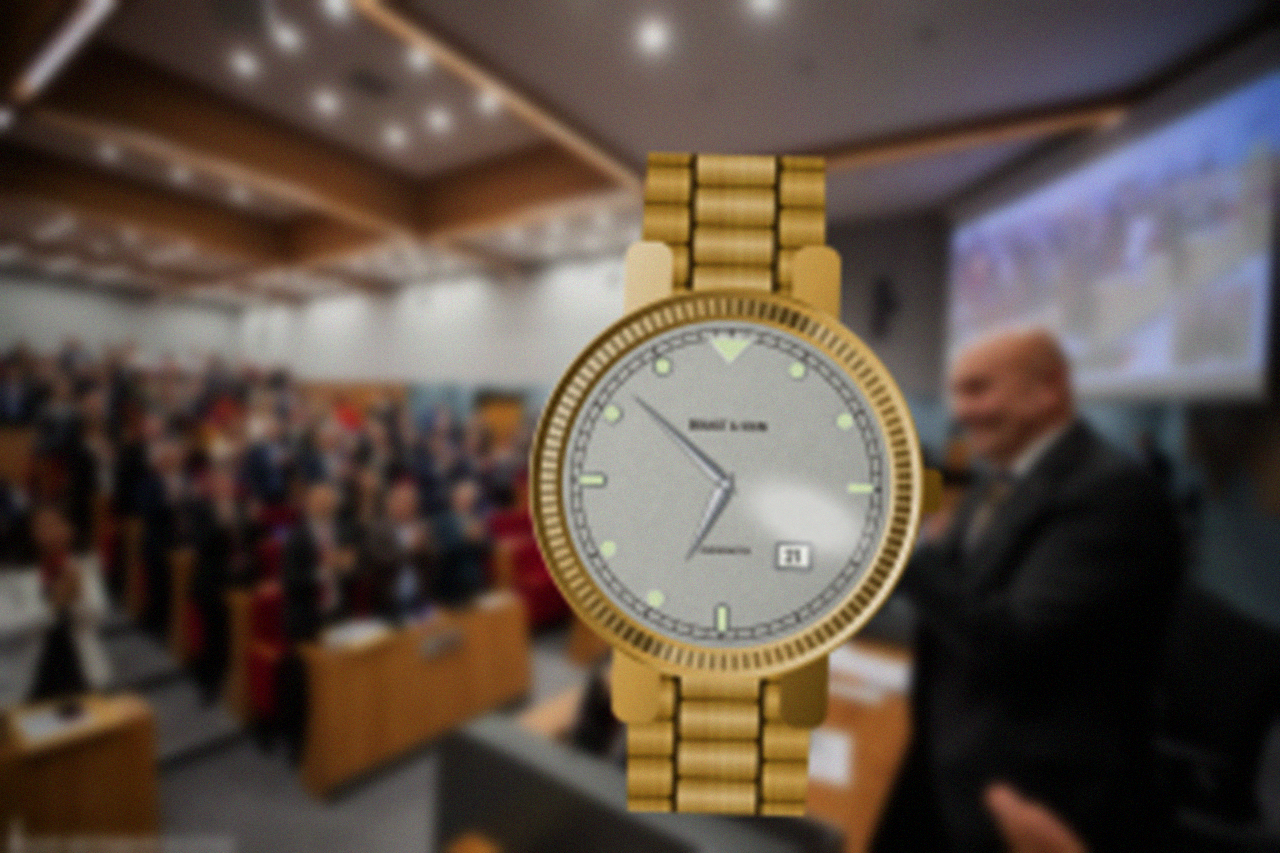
6:52
